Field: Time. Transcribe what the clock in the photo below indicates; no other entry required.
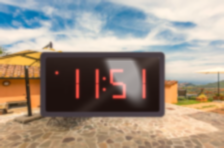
11:51
